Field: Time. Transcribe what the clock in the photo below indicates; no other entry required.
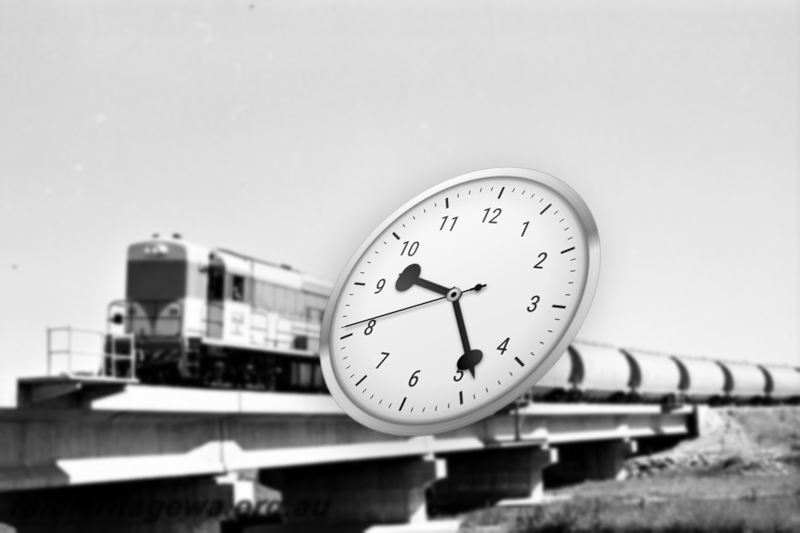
9:23:41
